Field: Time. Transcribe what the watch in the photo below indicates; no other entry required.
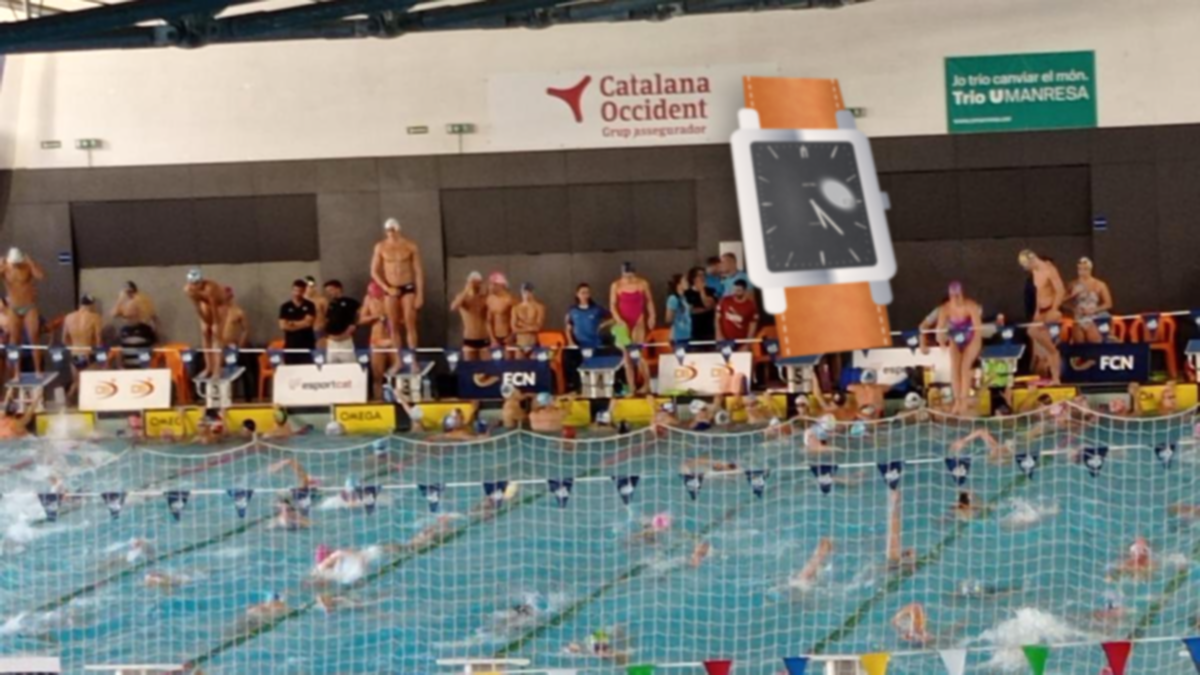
5:24
